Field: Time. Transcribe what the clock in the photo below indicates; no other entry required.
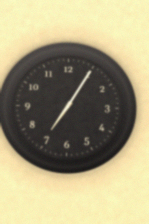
7:05
